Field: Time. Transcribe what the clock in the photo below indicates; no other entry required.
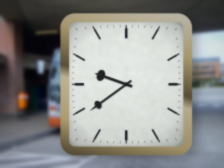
9:39
